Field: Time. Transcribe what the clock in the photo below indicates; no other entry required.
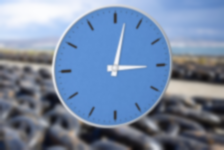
3:02
